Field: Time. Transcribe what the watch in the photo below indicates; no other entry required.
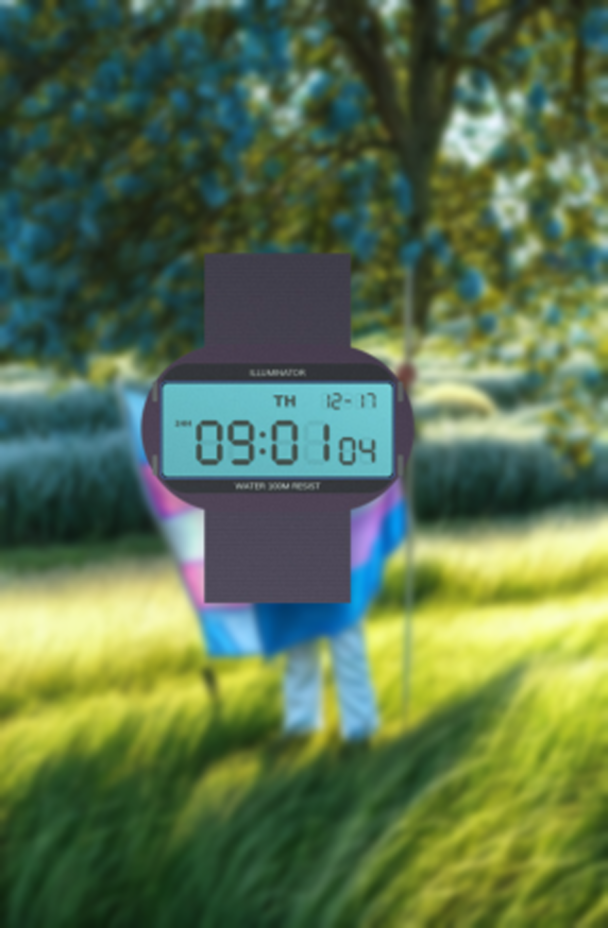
9:01:04
